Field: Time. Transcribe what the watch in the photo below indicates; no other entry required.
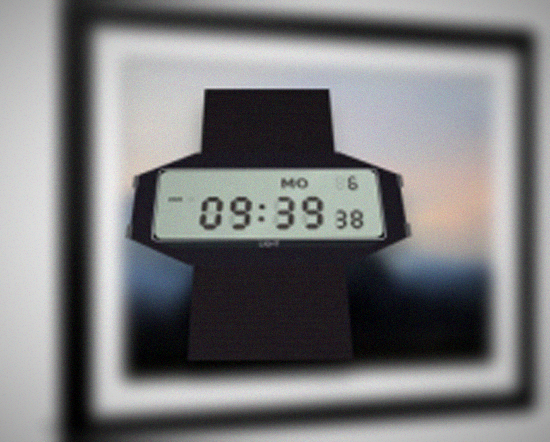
9:39:38
